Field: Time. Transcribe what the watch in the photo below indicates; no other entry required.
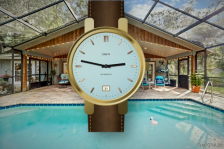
2:47
